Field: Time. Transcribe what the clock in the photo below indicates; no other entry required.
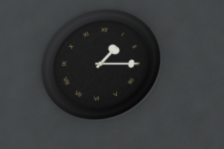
1:15
